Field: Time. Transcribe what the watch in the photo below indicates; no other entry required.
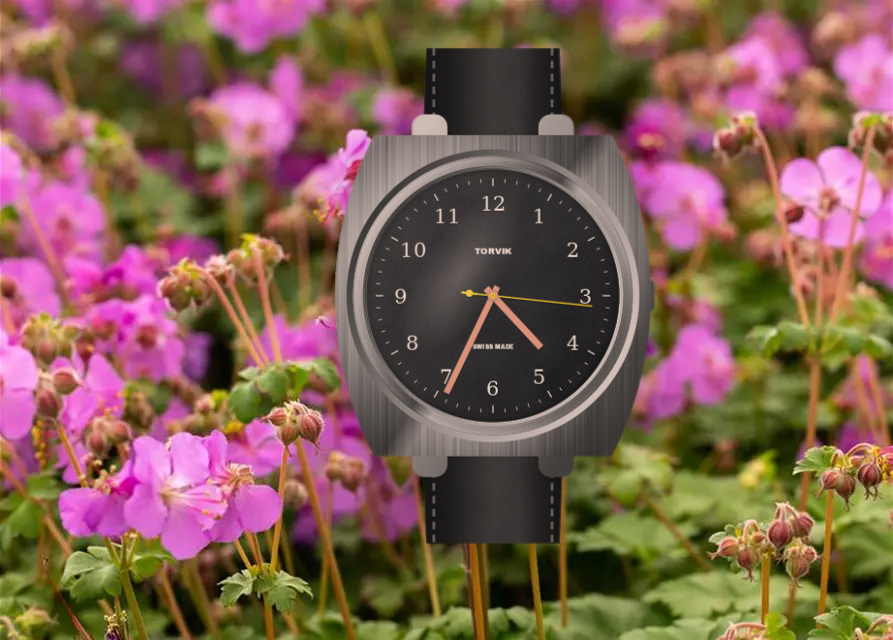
4:34:16
